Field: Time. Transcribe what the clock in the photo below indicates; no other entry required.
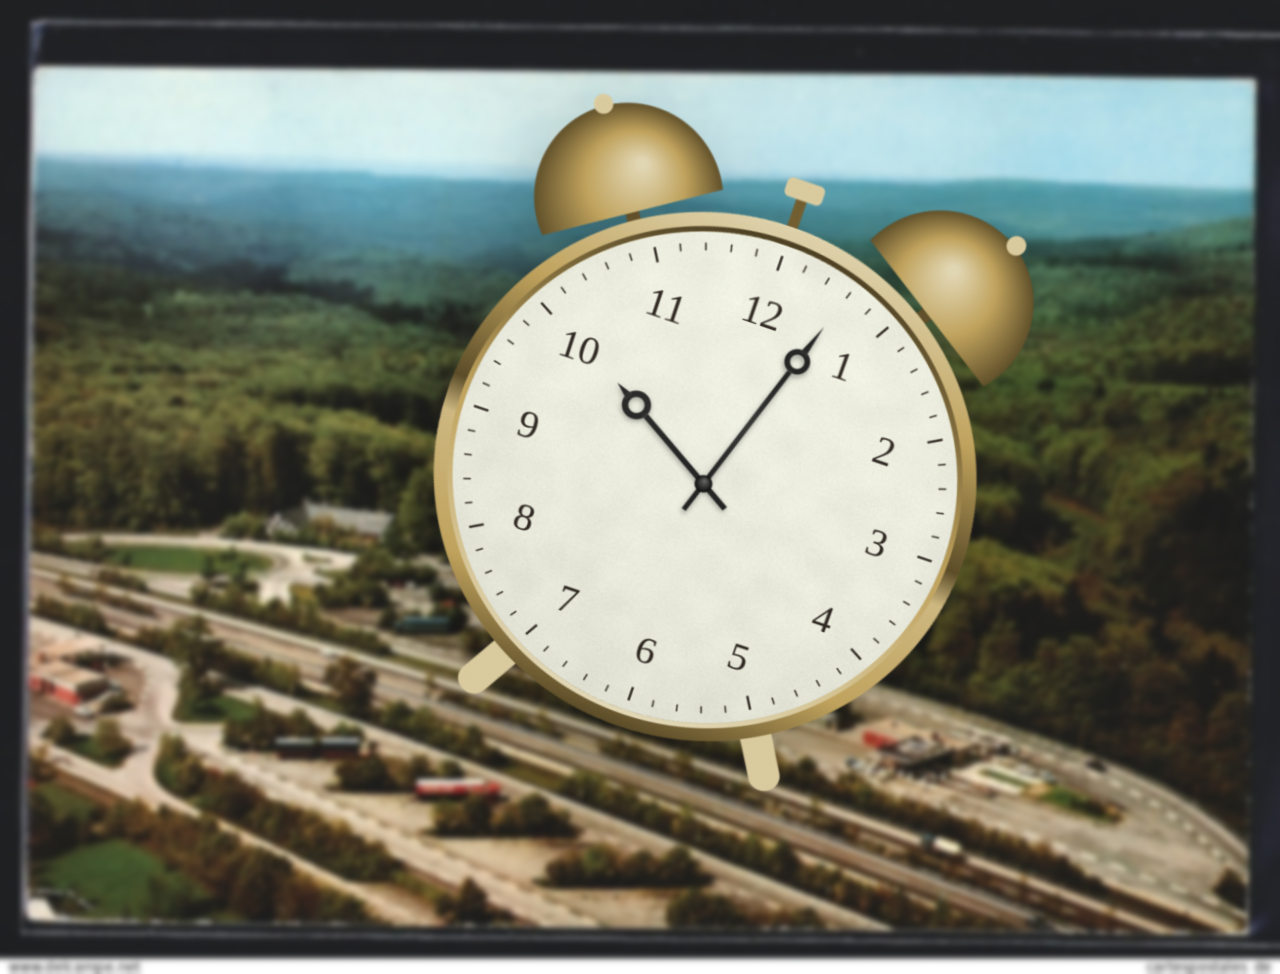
10:03
